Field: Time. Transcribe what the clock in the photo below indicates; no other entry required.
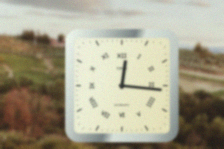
12:16
